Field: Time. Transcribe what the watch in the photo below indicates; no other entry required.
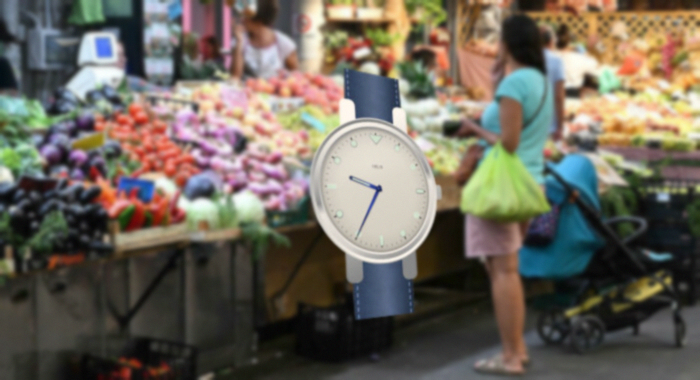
9:35
